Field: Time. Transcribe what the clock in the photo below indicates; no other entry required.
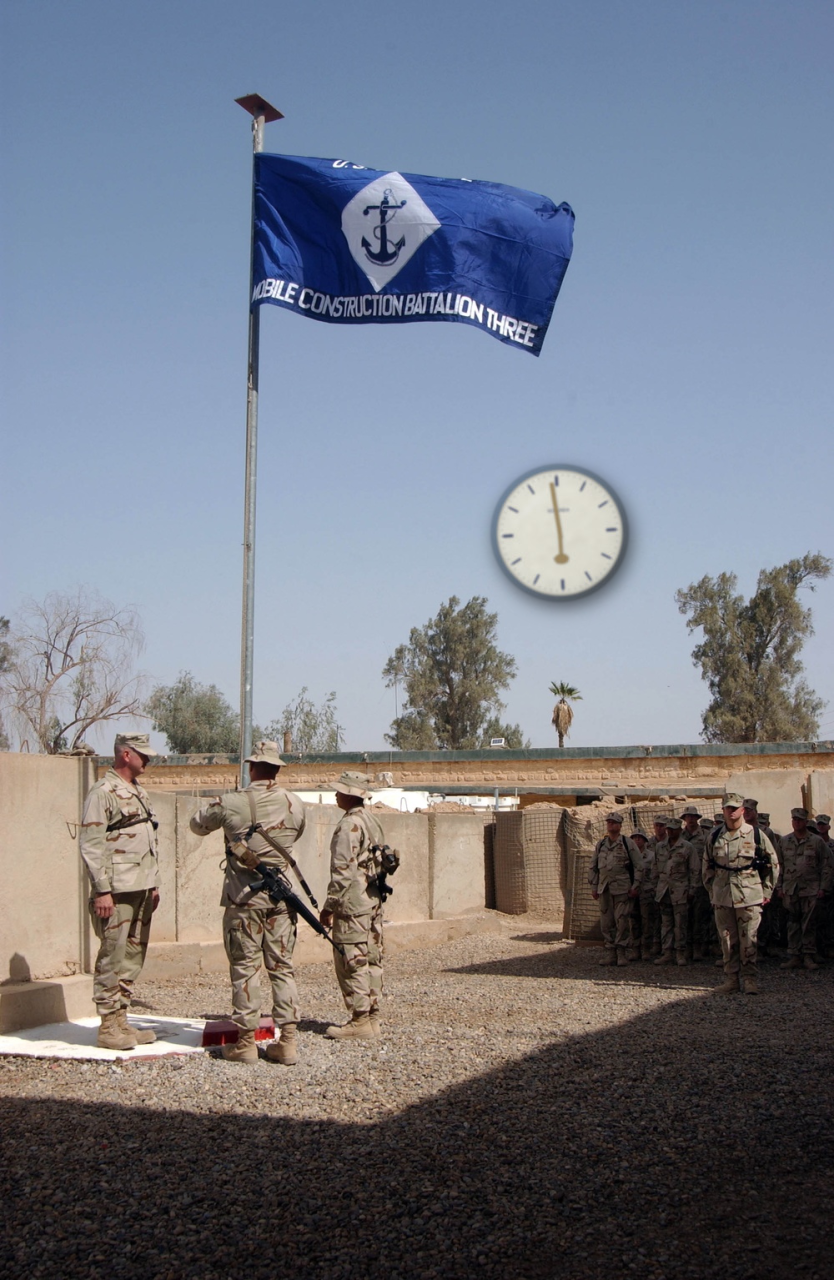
5:59
